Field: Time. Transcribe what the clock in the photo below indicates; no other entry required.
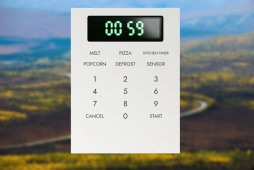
0:59
